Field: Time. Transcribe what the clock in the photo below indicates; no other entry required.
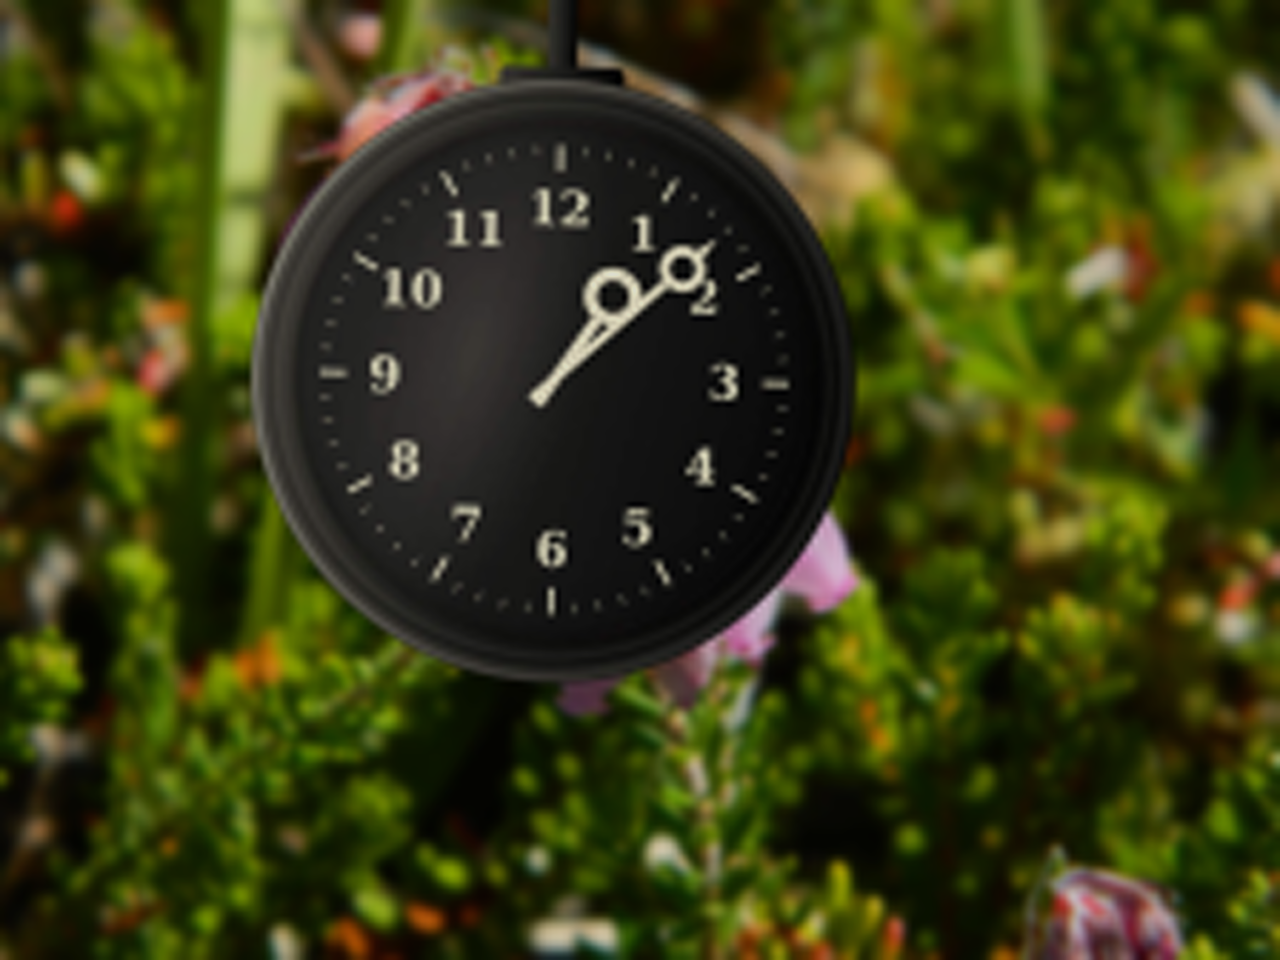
1:08
